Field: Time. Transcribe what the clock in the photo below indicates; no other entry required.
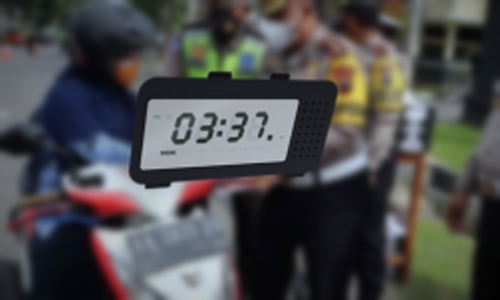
3:37
